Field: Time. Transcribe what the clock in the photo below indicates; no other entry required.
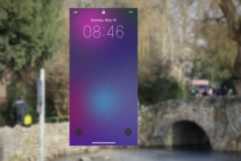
8:46
